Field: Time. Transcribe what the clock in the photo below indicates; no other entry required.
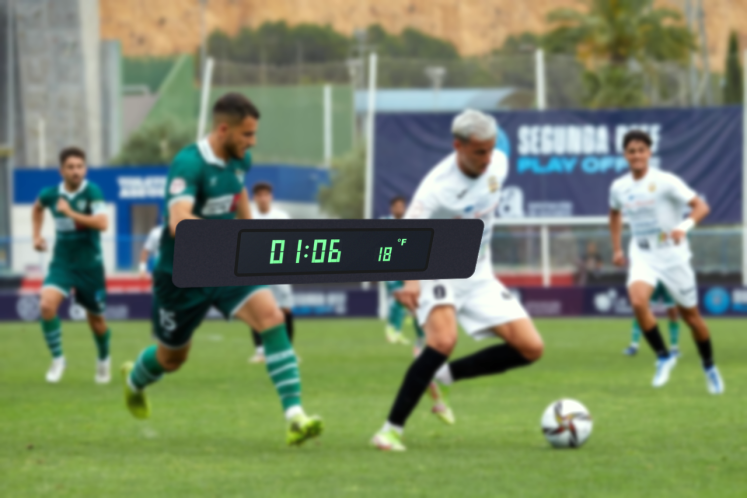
1:06
